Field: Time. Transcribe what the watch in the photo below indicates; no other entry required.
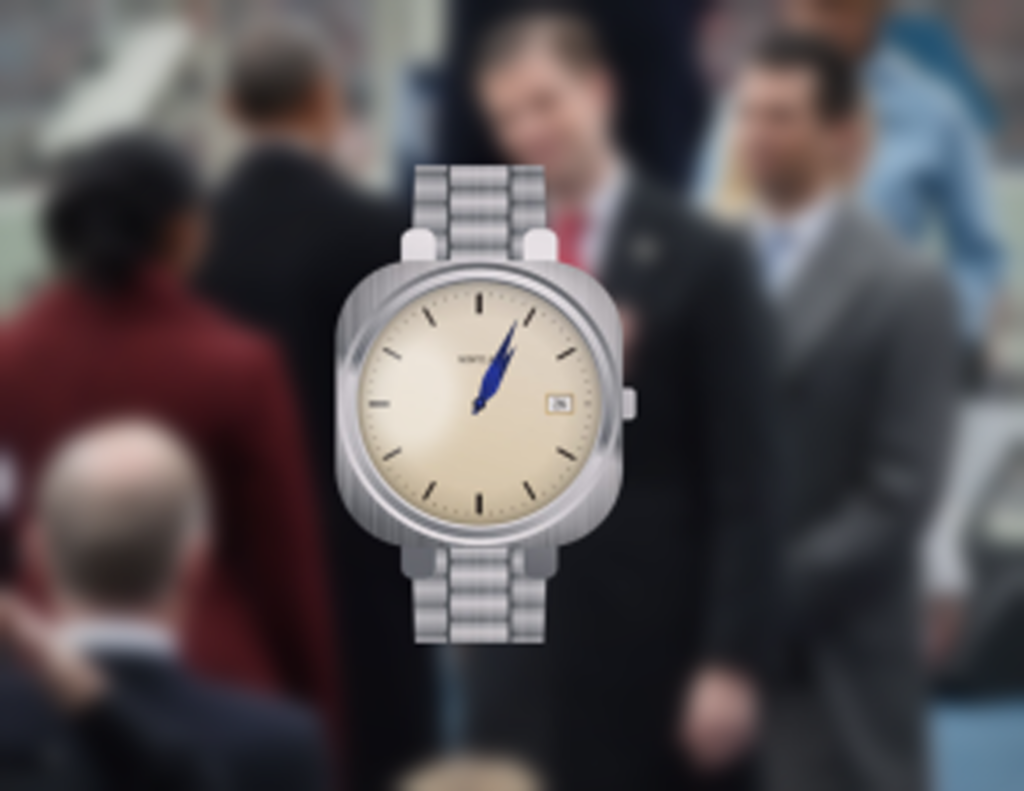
1:04
